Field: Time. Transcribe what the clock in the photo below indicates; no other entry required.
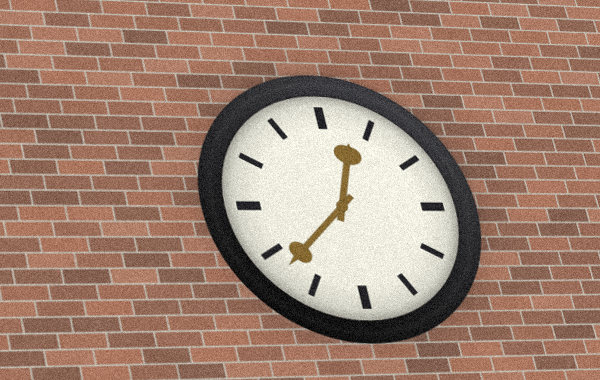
12:38
